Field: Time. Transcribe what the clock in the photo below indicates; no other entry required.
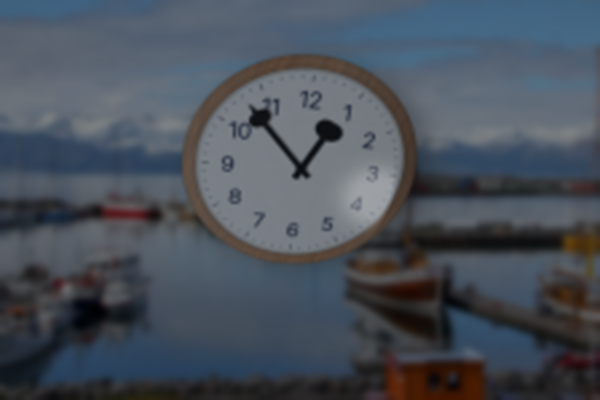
12:53
